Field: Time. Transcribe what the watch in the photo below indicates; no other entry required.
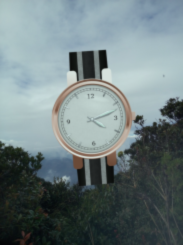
4:12
